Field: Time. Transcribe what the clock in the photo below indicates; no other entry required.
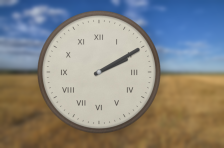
2:10
